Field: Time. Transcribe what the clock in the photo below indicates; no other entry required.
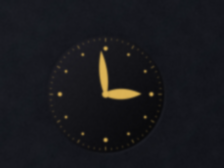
2:59
